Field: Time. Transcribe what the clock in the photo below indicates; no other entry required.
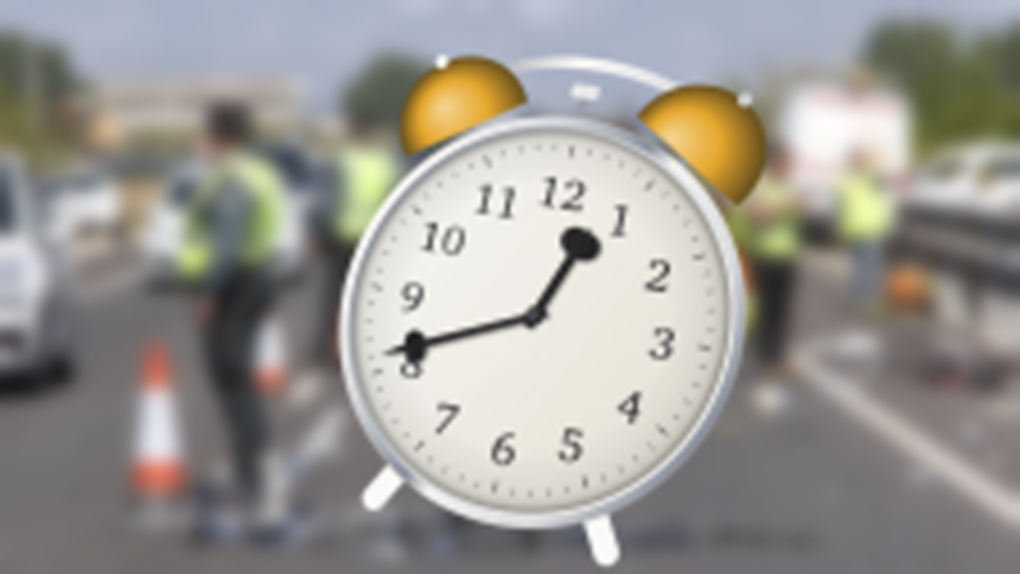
12:41
